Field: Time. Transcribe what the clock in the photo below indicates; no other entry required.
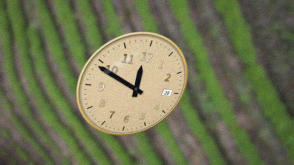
11:49
